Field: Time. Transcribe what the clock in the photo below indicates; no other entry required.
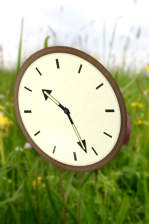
10:27
